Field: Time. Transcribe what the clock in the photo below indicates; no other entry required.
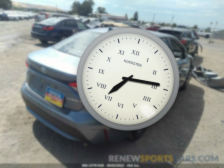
7:14
